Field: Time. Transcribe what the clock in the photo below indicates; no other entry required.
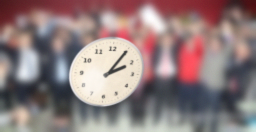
2:05
